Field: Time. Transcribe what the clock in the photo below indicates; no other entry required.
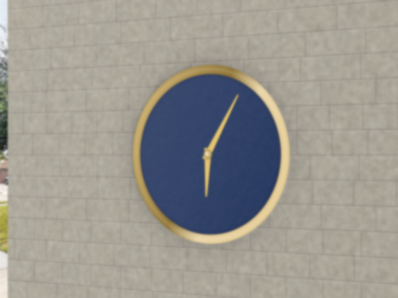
6:05
